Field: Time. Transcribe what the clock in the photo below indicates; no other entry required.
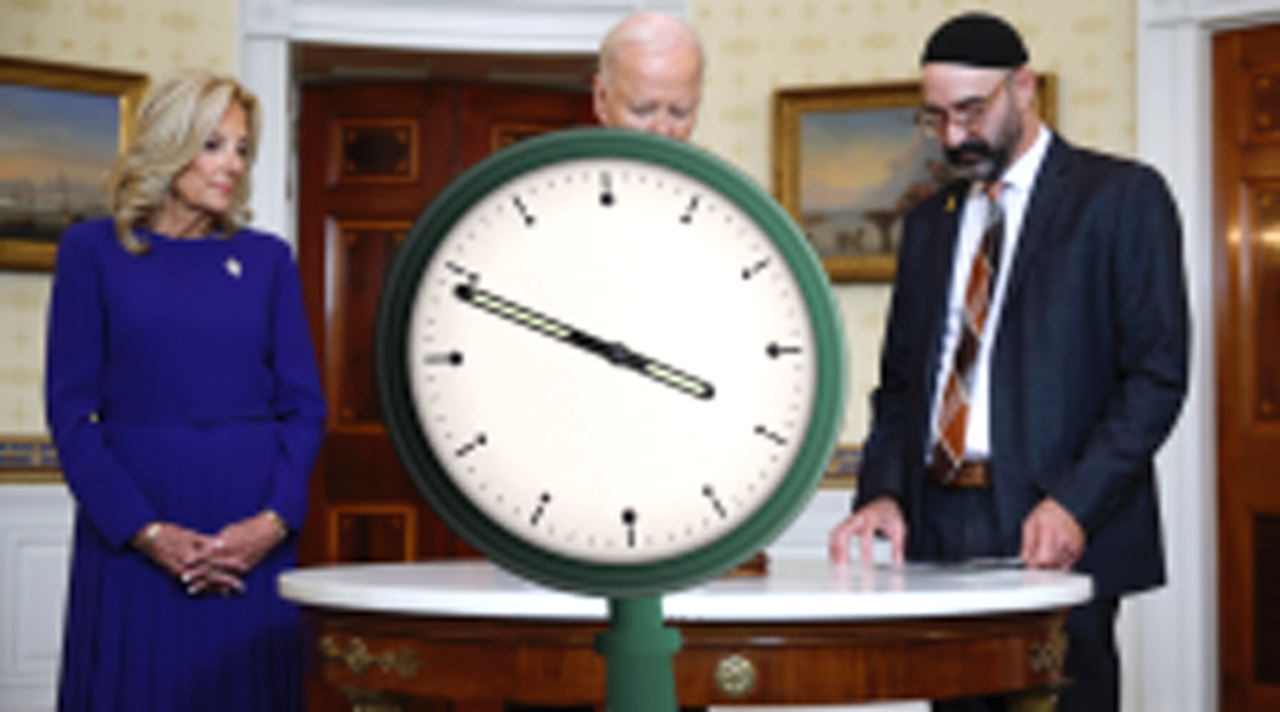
3:49
